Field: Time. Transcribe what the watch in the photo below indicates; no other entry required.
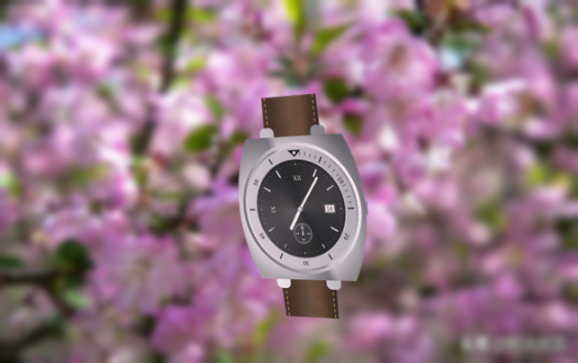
7:06
